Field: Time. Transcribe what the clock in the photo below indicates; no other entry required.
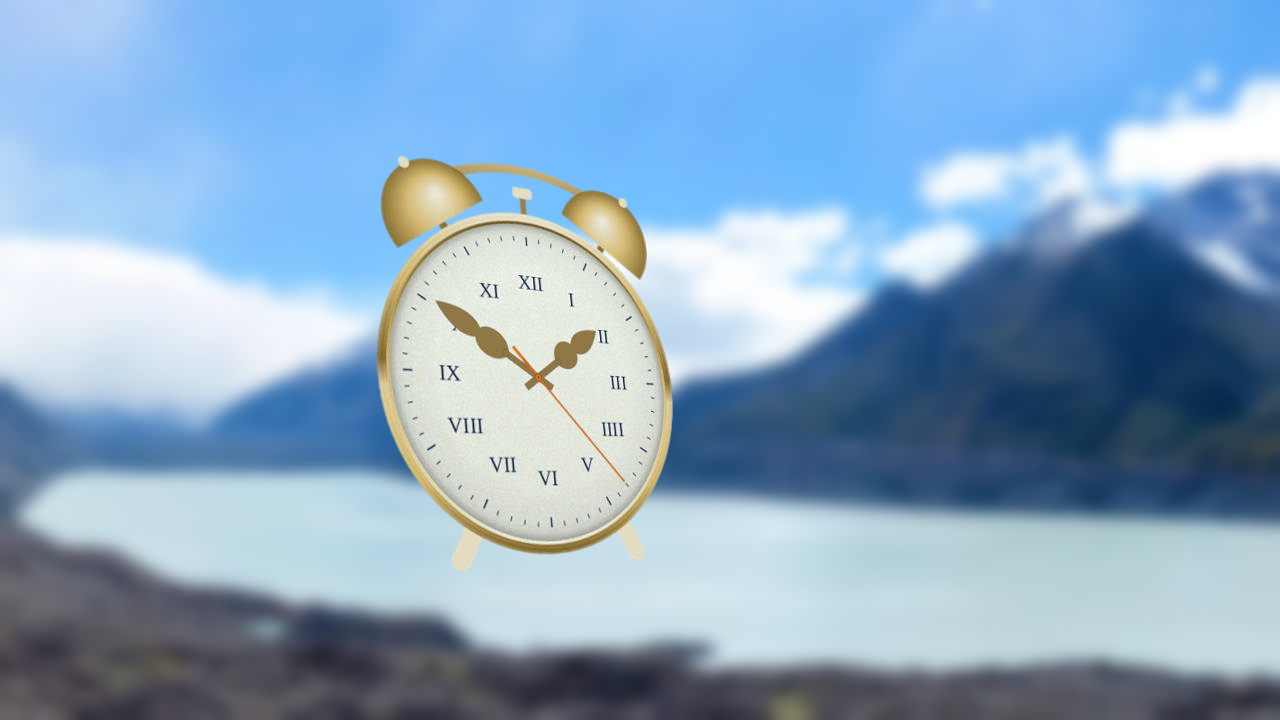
1:50:23
